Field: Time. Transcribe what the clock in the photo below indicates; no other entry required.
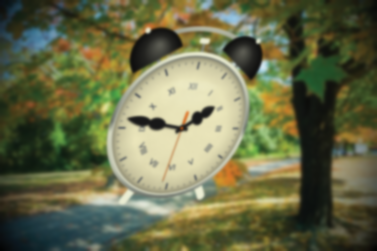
1:46:31
